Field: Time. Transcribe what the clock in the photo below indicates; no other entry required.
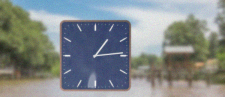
1:14
